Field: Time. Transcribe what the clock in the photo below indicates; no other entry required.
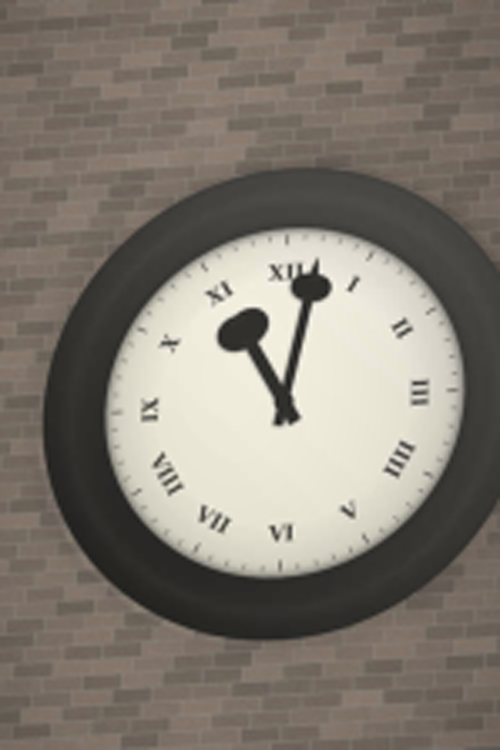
11:02
